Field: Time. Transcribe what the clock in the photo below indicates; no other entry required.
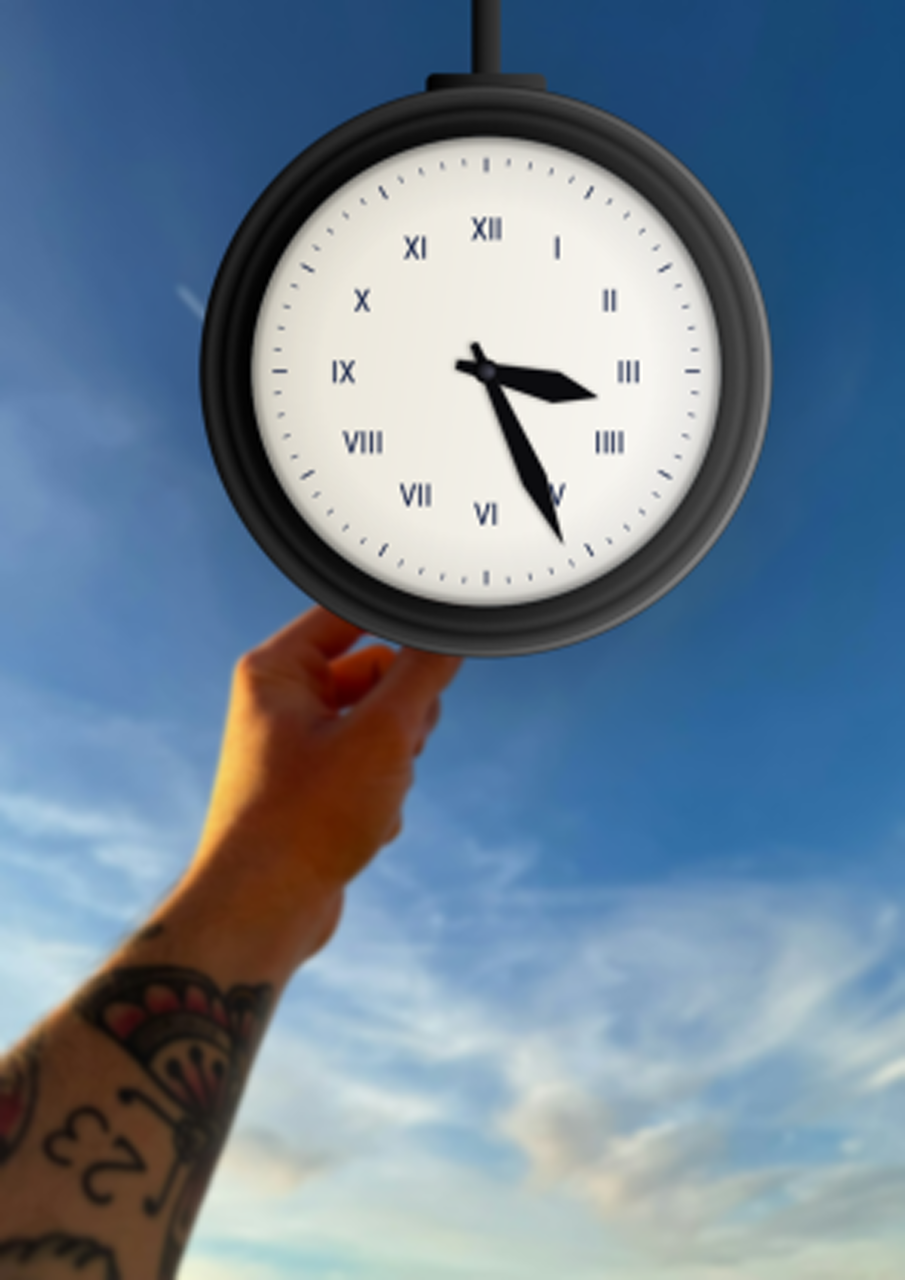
3:26
